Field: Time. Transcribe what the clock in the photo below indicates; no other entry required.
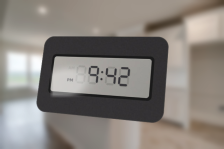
9:42
